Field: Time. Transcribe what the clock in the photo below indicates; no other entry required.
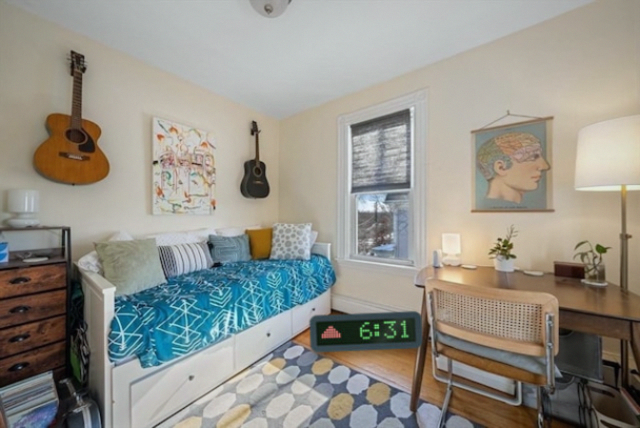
6:31
